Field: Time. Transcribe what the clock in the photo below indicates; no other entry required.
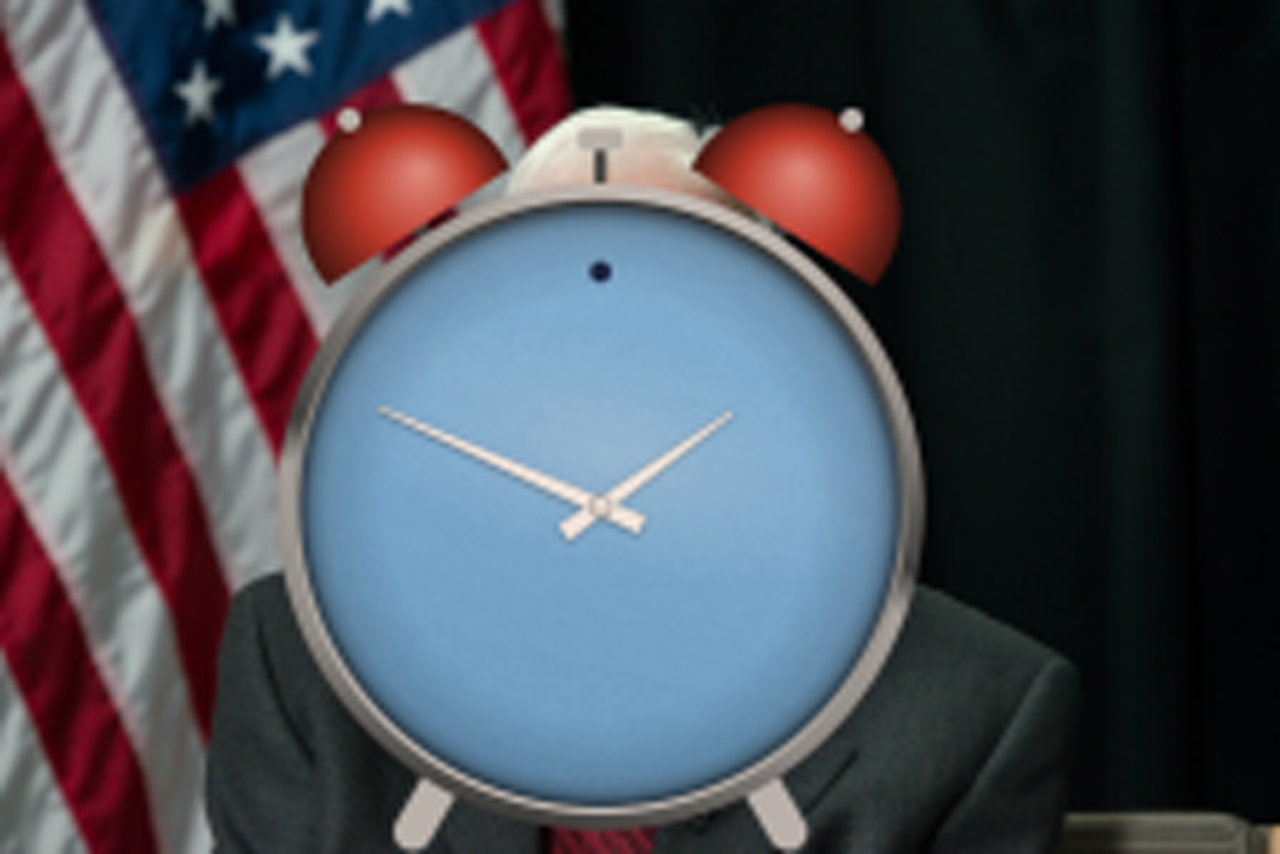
1:49
